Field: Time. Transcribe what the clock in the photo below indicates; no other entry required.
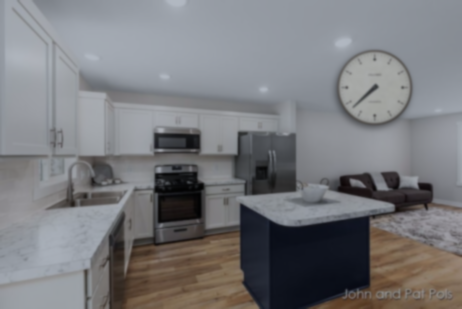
7:38
